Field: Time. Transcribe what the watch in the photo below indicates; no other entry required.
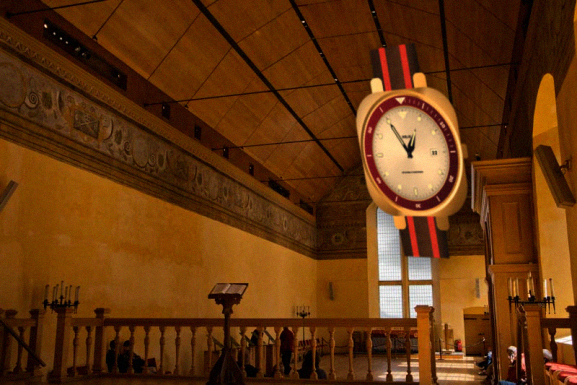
12:55
